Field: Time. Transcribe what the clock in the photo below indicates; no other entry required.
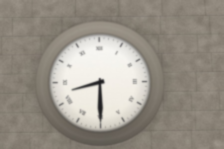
8:30
